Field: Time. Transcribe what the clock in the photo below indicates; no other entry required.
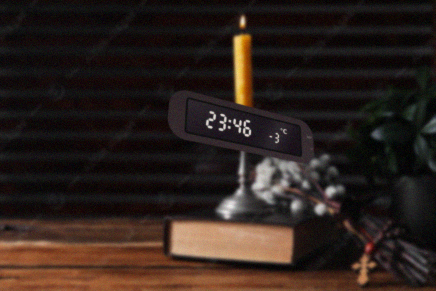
23:46
